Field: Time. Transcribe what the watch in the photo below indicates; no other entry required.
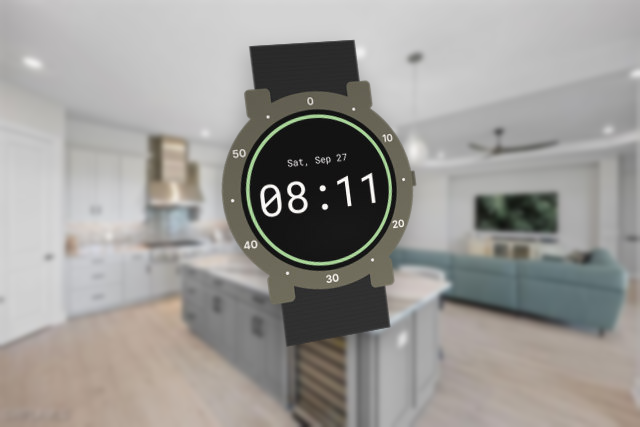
8:11
